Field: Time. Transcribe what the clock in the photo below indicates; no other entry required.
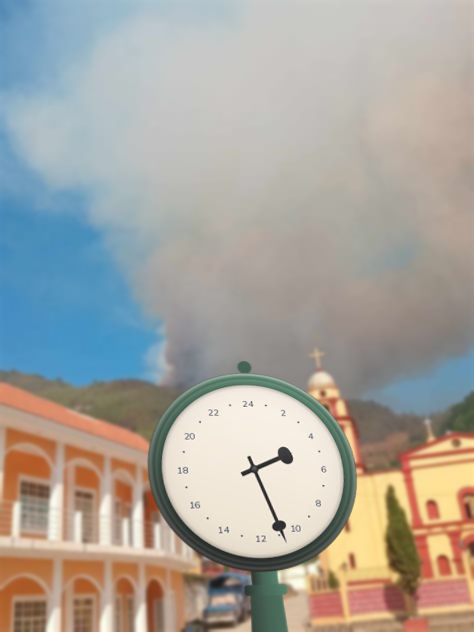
4:27
